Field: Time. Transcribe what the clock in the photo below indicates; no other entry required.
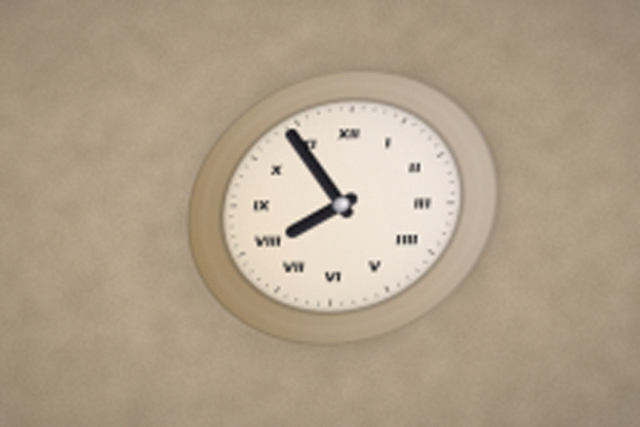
7:54
